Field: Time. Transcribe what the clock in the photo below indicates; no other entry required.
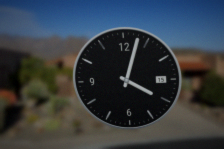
4:03
